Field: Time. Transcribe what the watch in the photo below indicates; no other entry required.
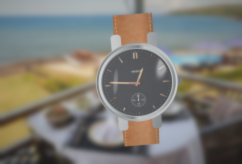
12:46
